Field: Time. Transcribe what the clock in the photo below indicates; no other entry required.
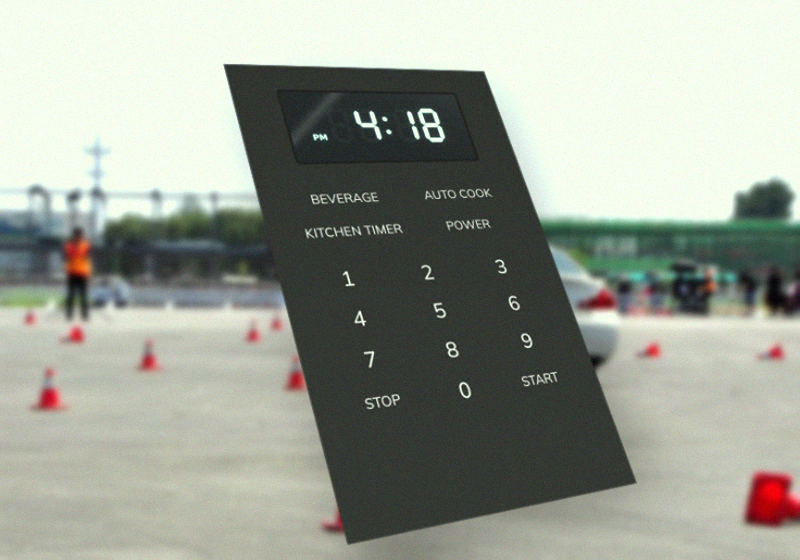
4:18
